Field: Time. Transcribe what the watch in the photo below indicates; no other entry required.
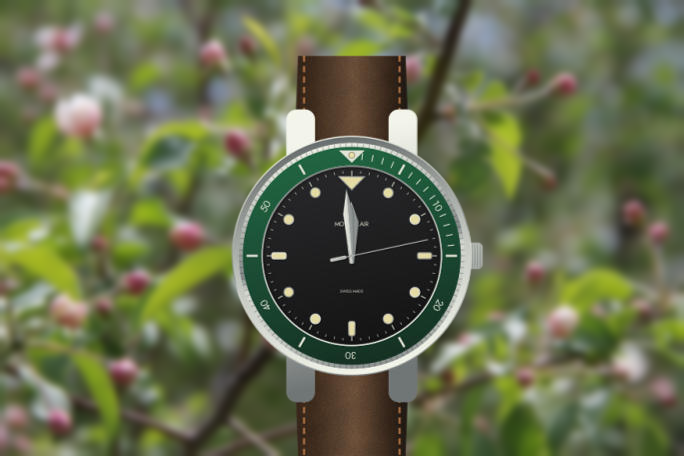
11:59:13
